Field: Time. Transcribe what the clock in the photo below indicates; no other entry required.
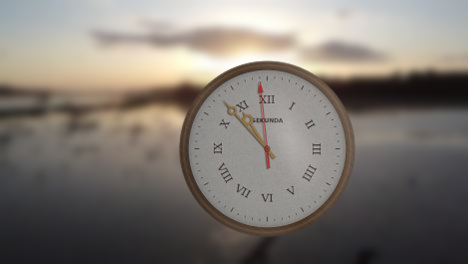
10:52:59
